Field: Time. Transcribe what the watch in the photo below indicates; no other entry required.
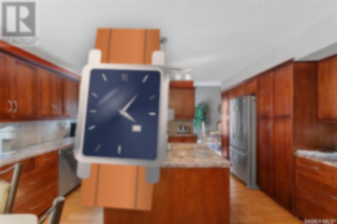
4:06
